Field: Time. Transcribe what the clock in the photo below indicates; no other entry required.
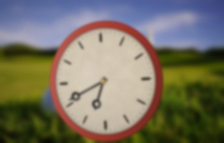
6:41
